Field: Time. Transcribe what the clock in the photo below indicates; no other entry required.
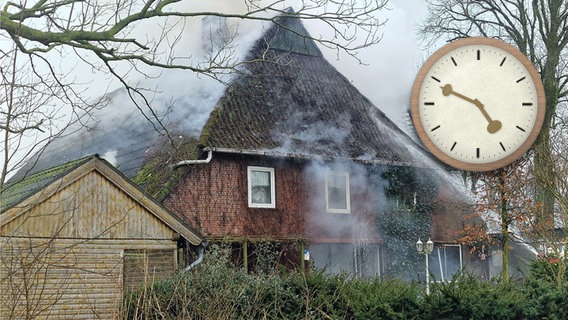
4:49
